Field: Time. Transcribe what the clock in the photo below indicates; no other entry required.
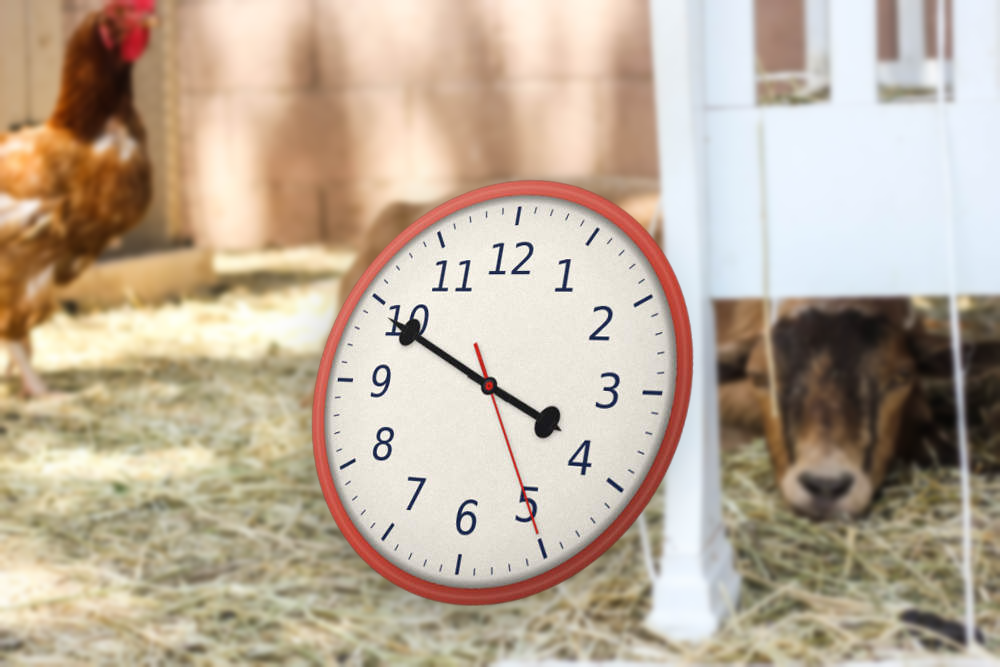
3:49:25
